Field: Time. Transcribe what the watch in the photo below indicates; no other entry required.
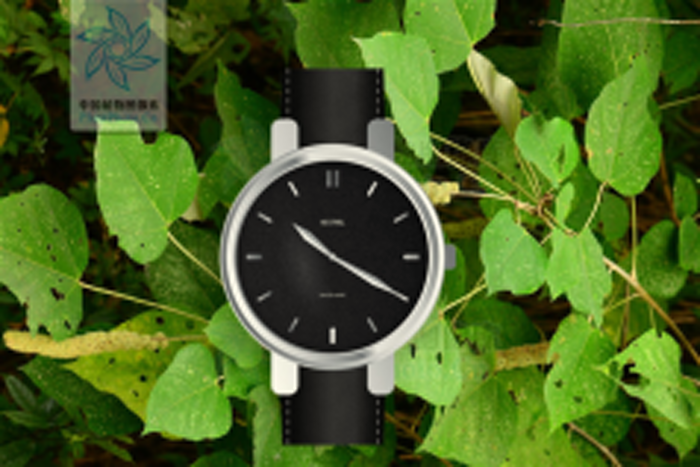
10:20
